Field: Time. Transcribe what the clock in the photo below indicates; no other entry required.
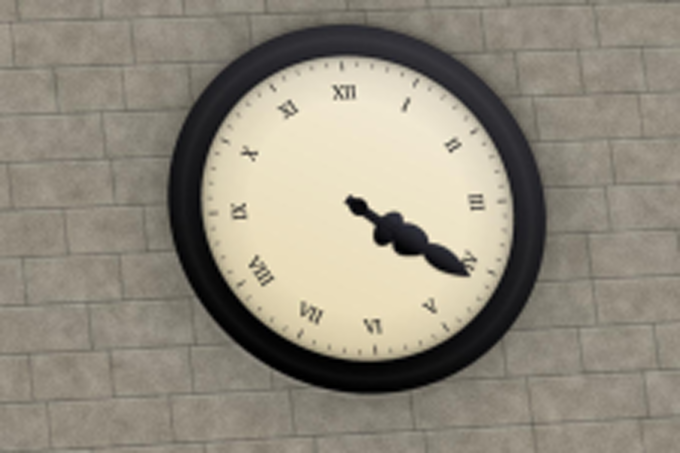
4:21
